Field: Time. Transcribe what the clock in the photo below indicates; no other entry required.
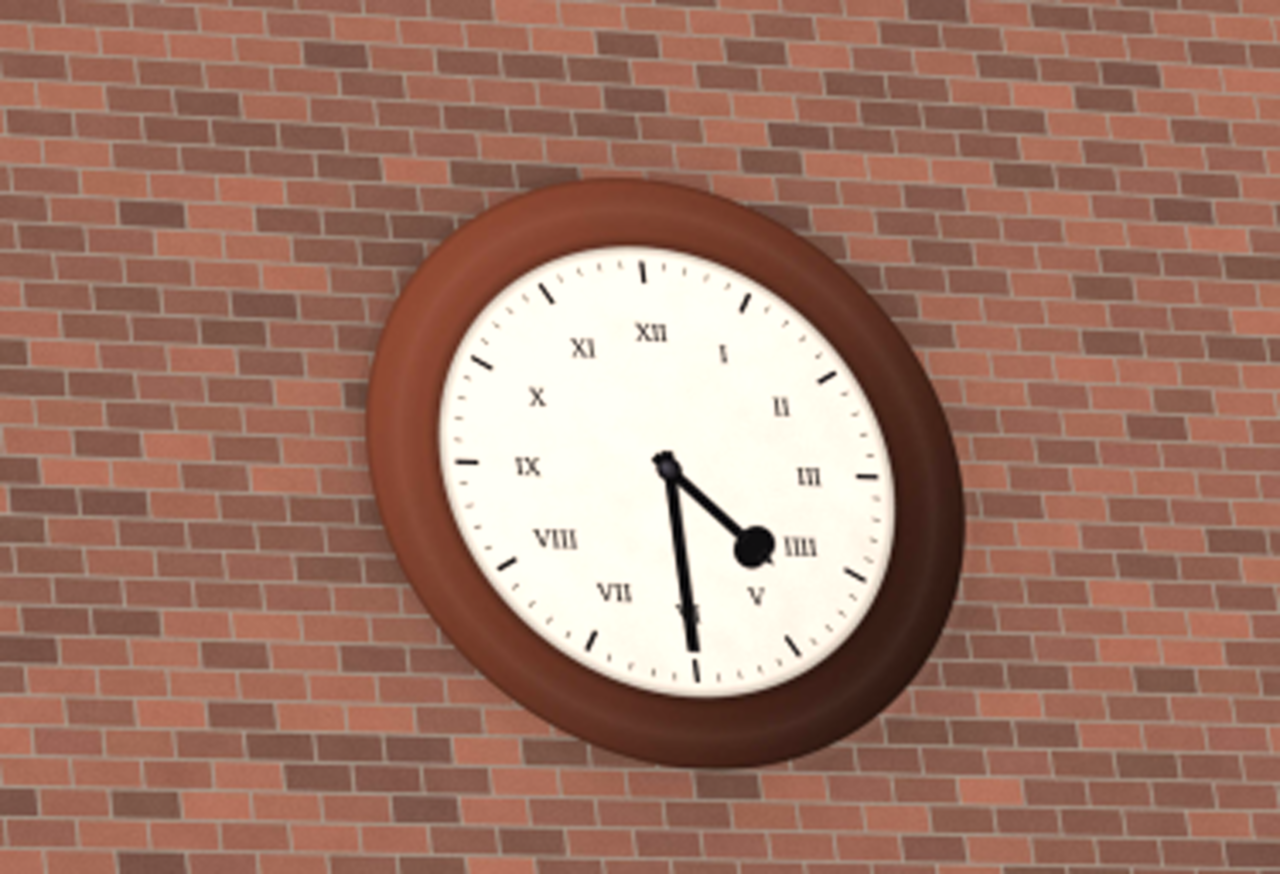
4:30
